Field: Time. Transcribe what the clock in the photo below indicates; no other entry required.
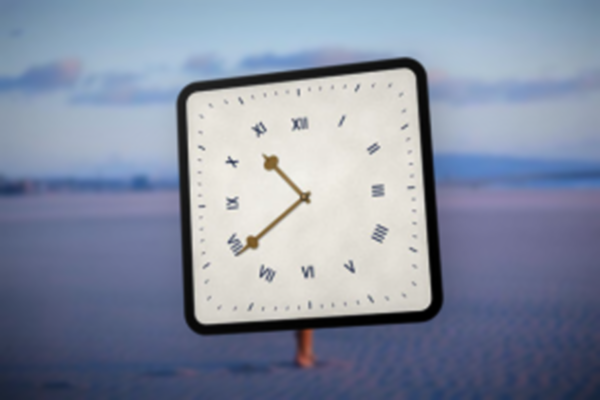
10:39
